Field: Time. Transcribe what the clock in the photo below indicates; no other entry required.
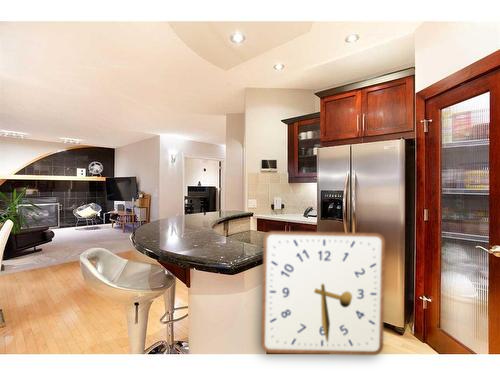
3:29
